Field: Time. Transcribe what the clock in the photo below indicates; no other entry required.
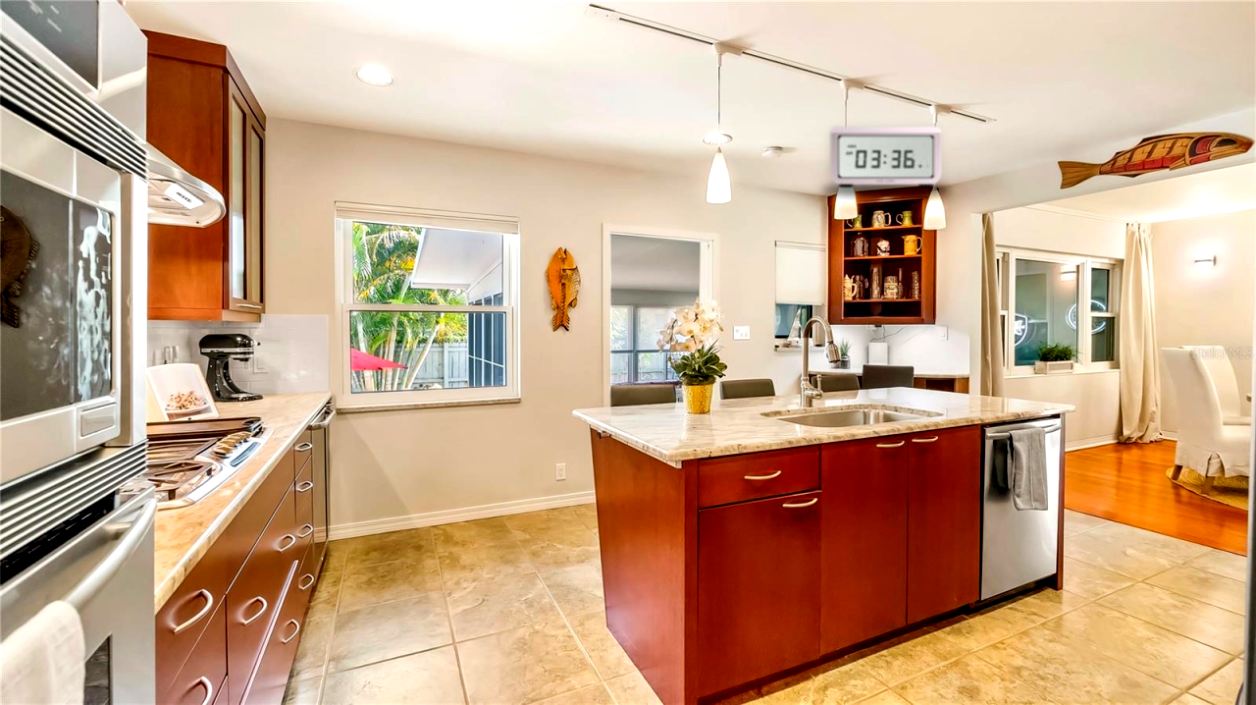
3:36
